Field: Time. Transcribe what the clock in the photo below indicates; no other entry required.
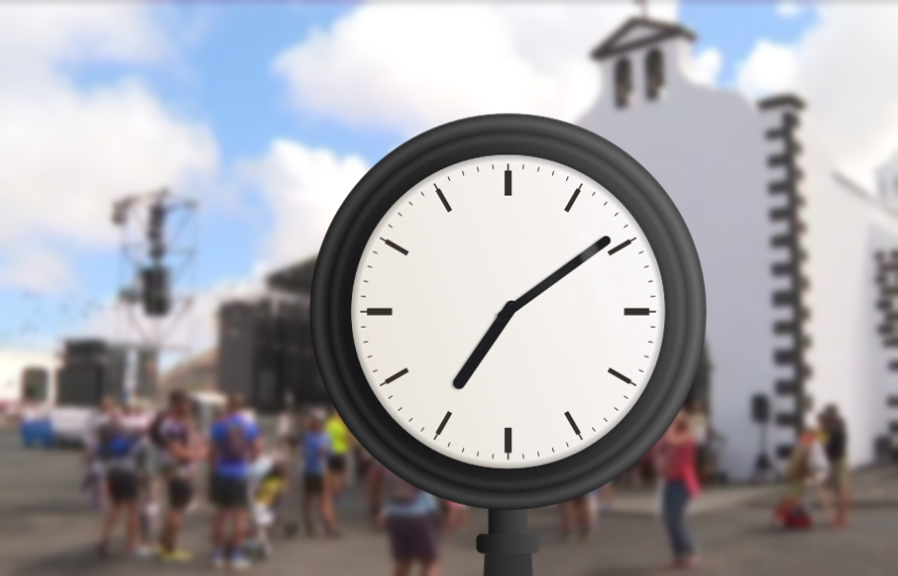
7:09
